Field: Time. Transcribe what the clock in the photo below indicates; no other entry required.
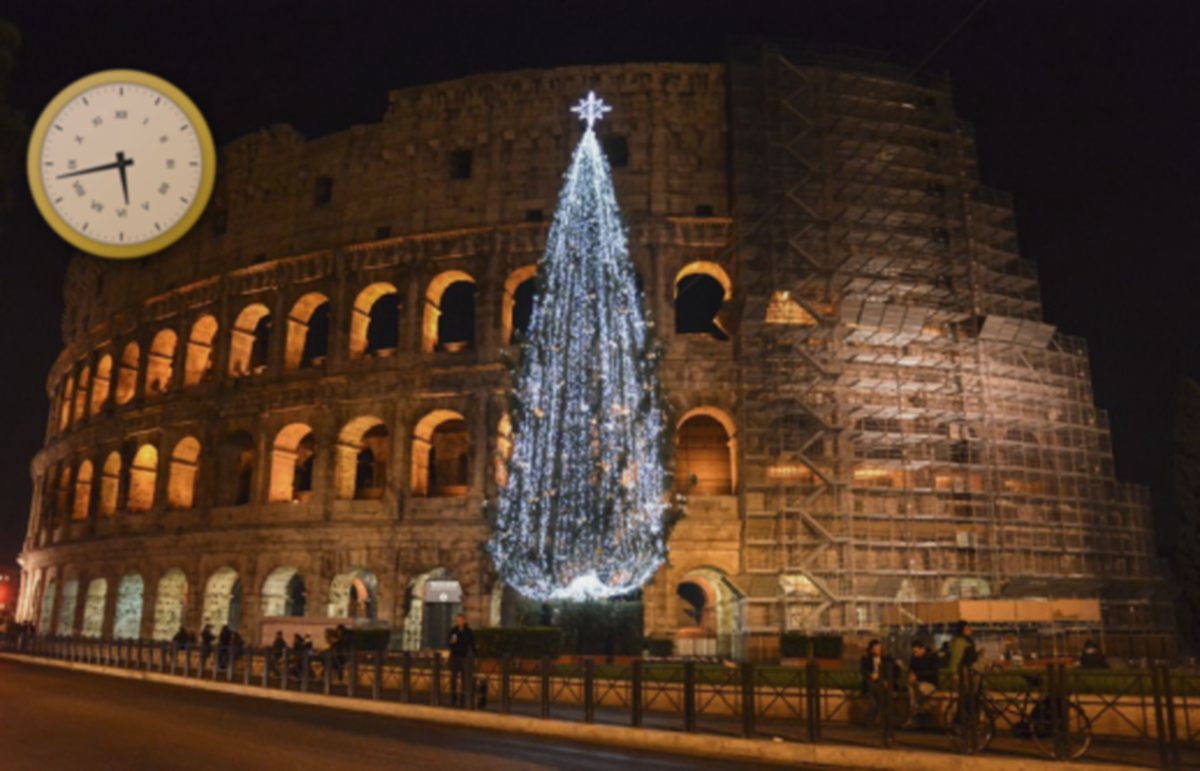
5:43
